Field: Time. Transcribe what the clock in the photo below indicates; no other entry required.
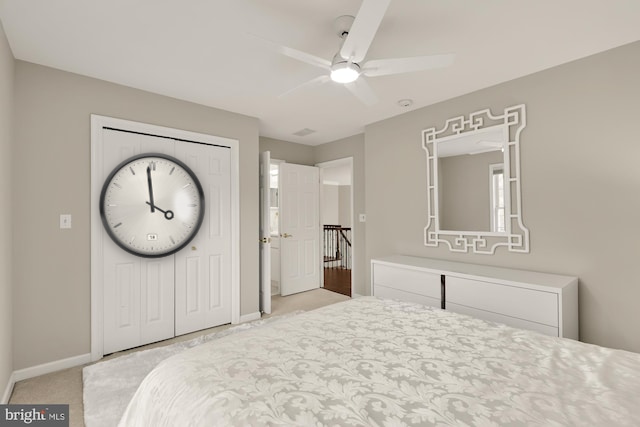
3:59
